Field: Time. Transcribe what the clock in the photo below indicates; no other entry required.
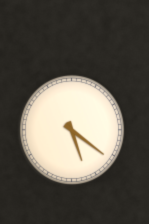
5:21
